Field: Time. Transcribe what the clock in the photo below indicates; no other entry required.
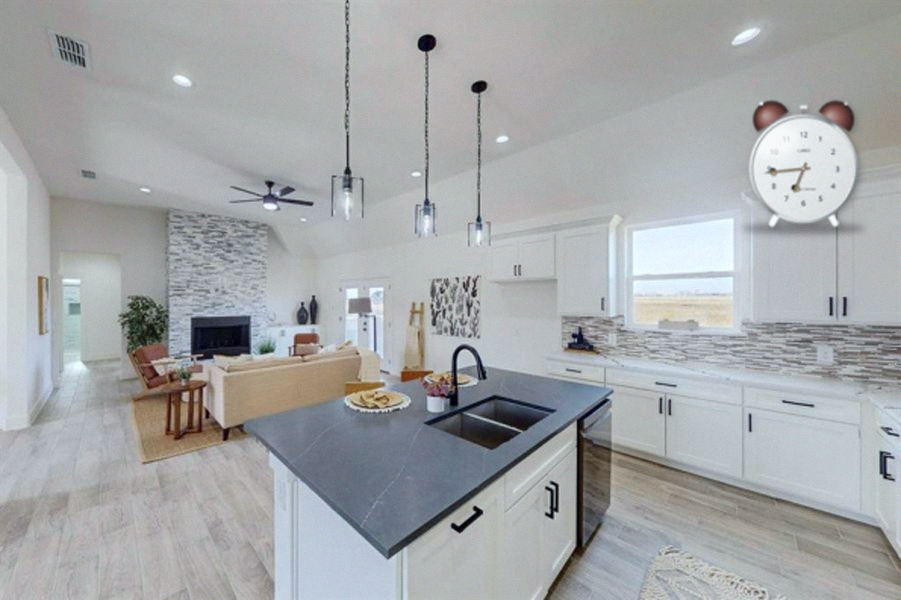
6:44
